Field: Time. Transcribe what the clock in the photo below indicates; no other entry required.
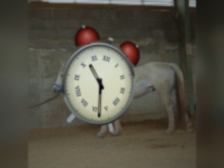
10:28
